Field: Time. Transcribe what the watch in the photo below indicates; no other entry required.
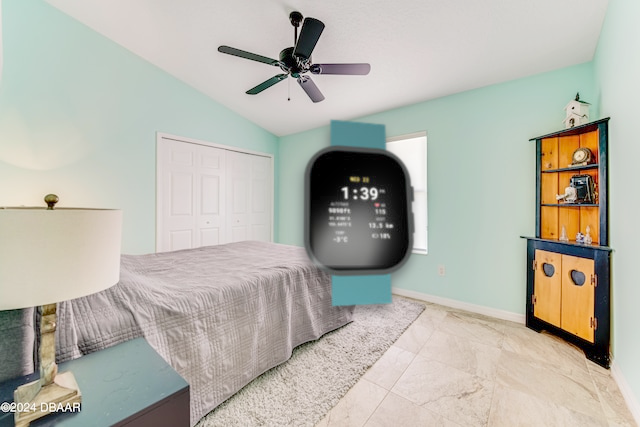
1:39
